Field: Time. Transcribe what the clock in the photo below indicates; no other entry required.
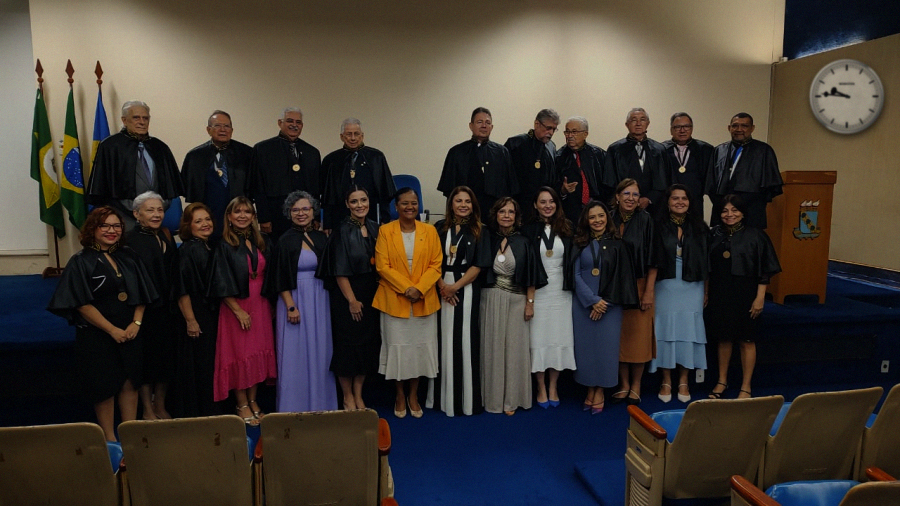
9:46
